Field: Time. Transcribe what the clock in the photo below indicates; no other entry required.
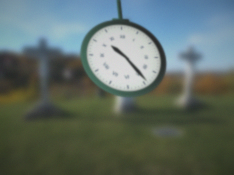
10:24
